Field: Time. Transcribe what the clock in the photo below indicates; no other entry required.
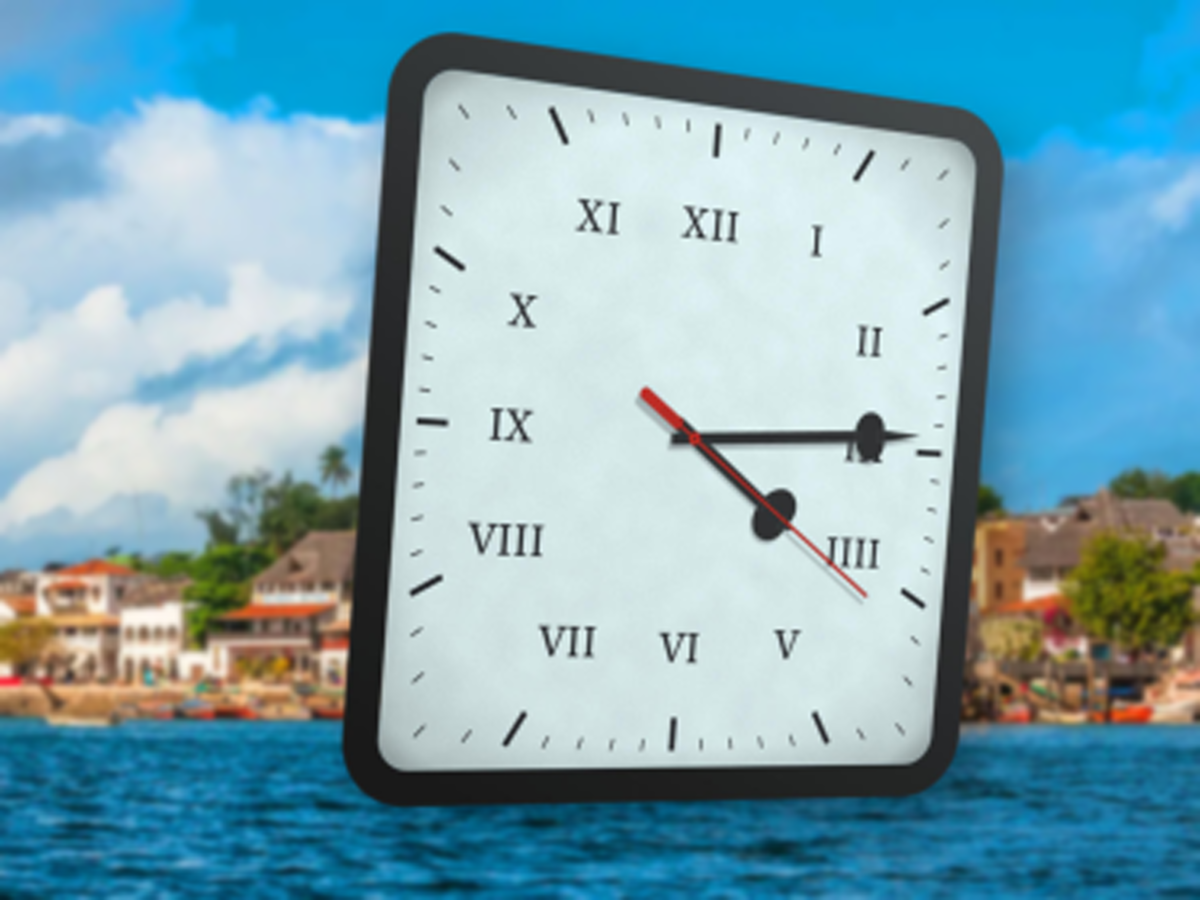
4:14:21
